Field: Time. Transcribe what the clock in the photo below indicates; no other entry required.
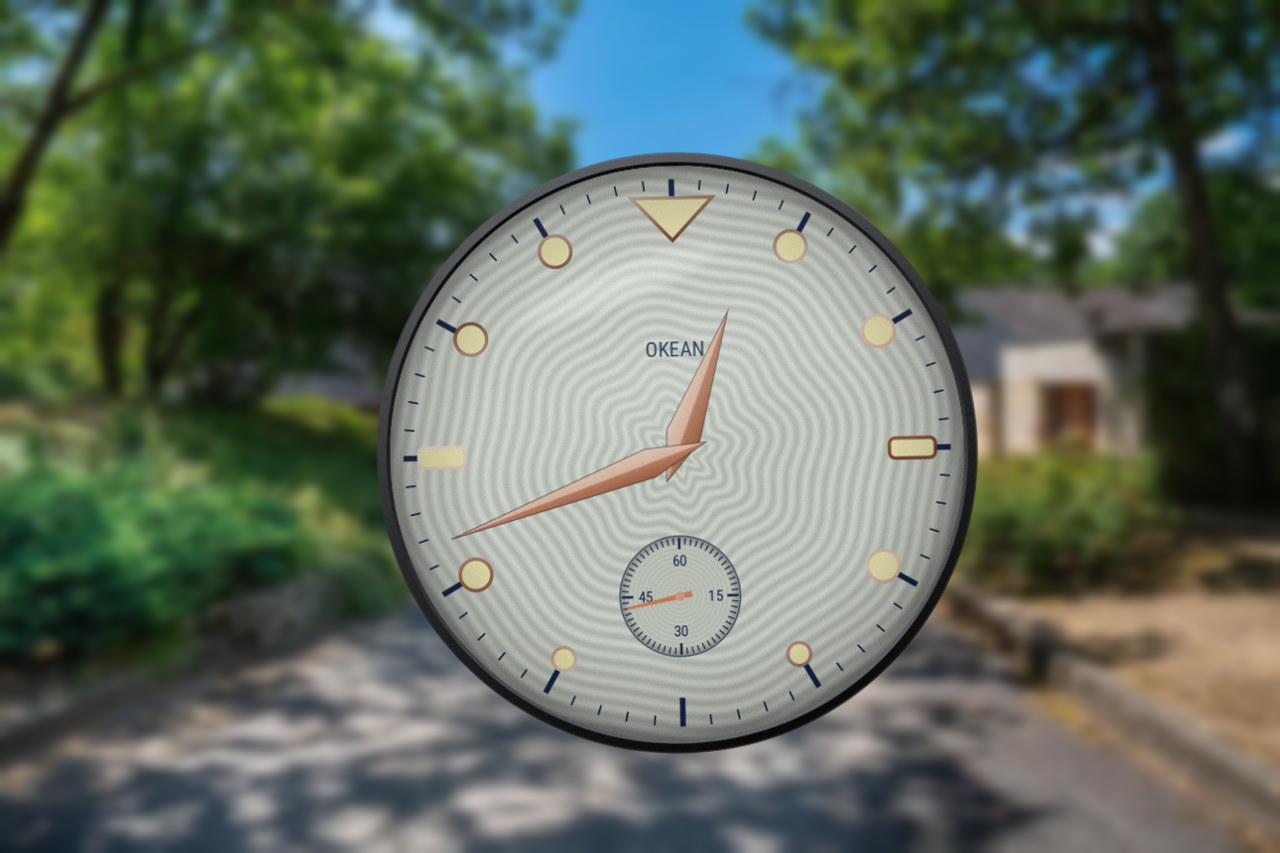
12:41:43
